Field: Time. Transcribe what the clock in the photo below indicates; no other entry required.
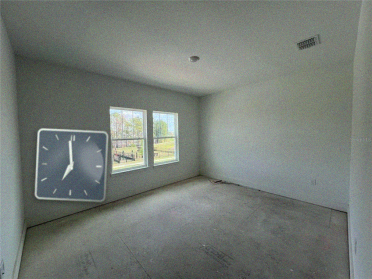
6:59
